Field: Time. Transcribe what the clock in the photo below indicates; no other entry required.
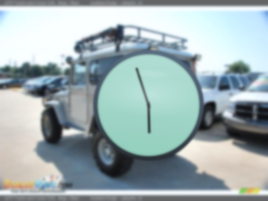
5:57
